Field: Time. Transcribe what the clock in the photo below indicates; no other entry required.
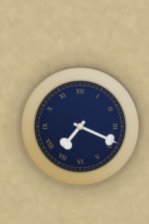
7:19
